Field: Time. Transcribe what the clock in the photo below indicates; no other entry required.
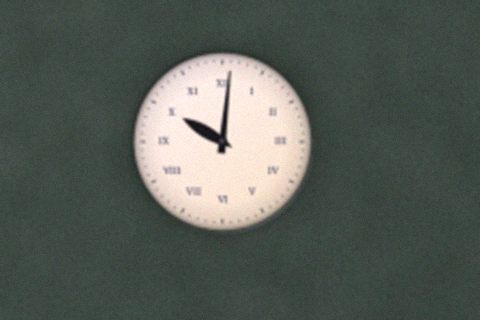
10:01
